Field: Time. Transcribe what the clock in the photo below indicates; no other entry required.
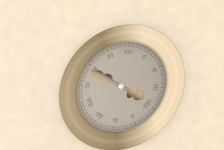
3:49
